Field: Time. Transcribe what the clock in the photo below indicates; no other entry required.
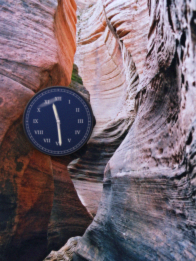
11:29
